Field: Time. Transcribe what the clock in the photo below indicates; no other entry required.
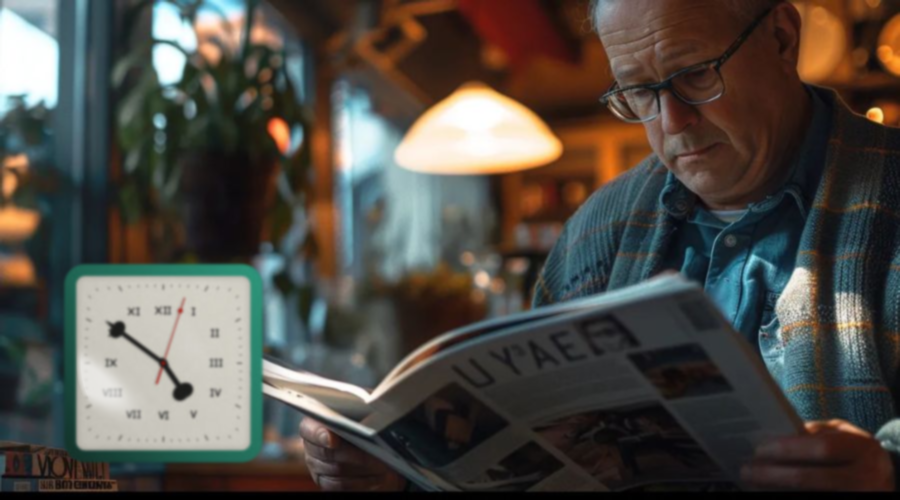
4:51:03
